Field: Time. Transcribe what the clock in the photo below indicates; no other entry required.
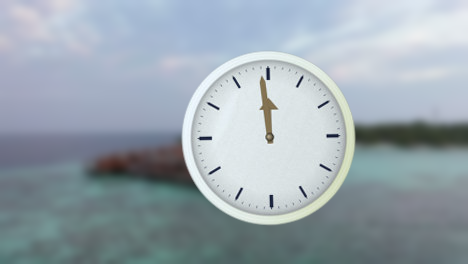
11:59
